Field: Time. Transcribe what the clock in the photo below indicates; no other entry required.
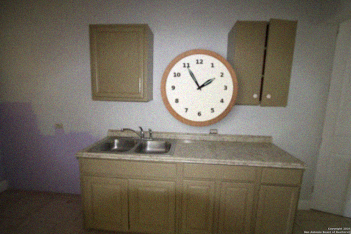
1:55
